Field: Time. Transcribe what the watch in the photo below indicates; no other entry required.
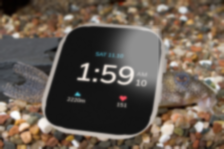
1:59
